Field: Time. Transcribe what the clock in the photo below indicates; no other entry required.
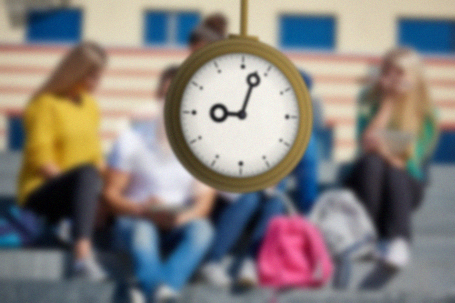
9:03
